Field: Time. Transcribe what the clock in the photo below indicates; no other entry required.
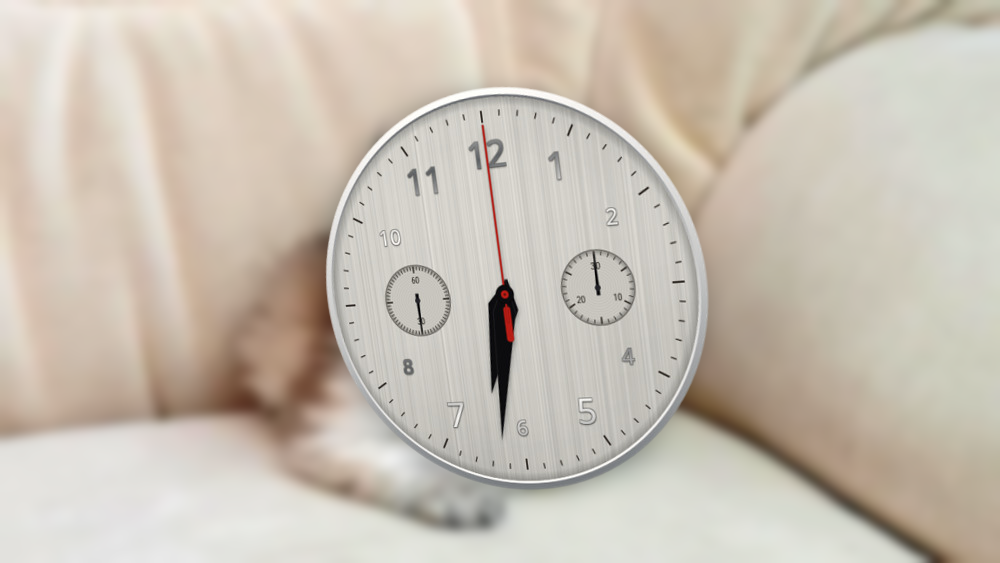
6:31:30
